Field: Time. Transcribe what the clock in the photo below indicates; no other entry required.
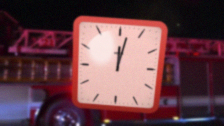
12:02
